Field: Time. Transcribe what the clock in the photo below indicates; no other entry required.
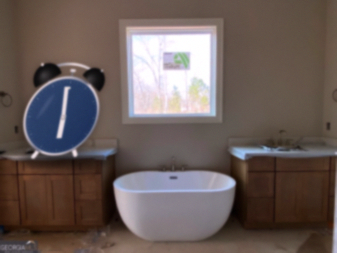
5:59
